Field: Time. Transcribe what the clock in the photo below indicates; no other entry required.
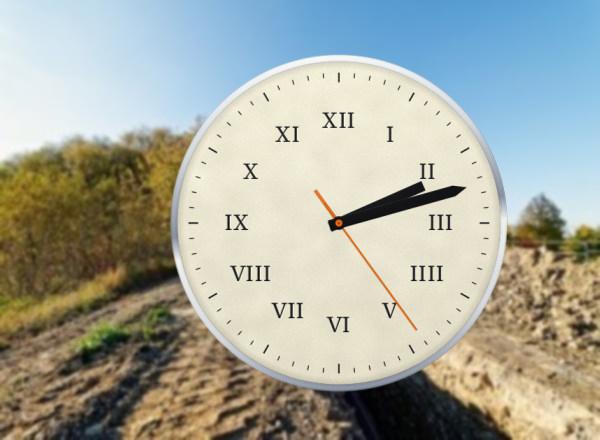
2:12:24
